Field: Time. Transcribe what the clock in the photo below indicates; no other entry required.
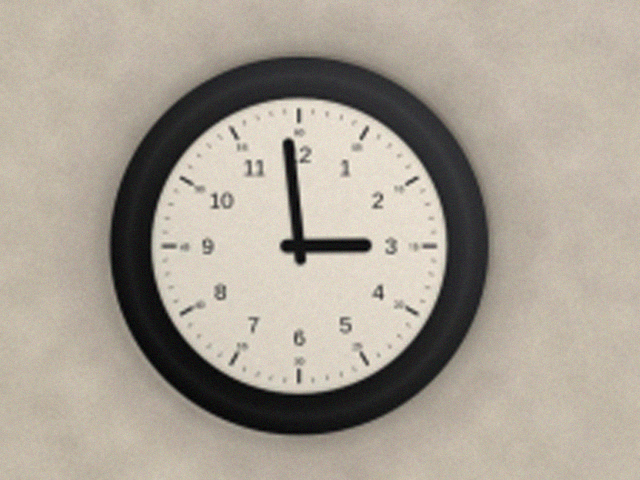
2:59
